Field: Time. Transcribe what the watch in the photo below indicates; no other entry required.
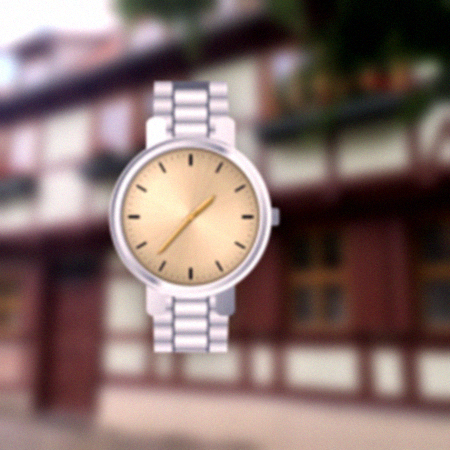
1:37
